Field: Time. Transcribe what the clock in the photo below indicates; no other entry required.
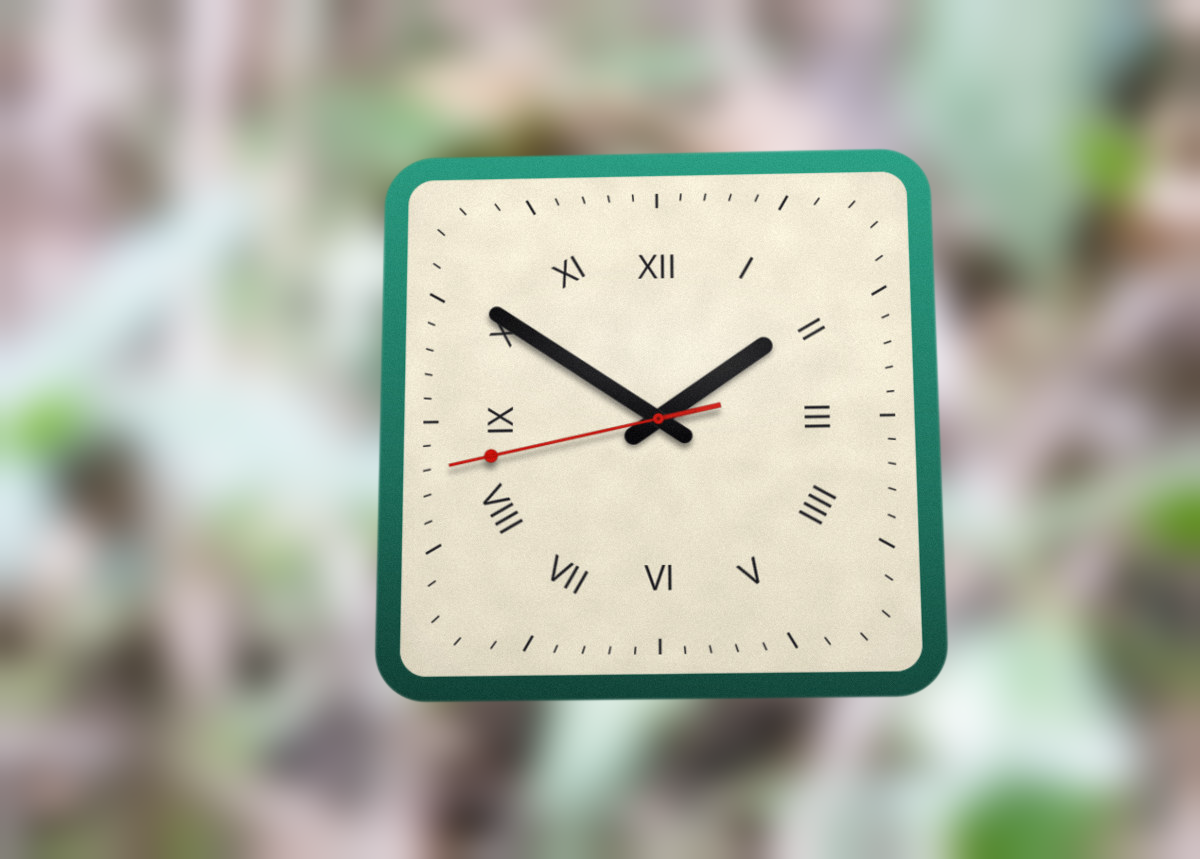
1:50:43
